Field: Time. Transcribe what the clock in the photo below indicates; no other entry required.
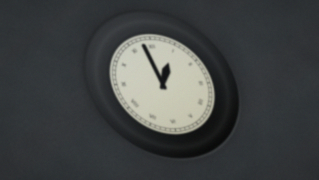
12:58
